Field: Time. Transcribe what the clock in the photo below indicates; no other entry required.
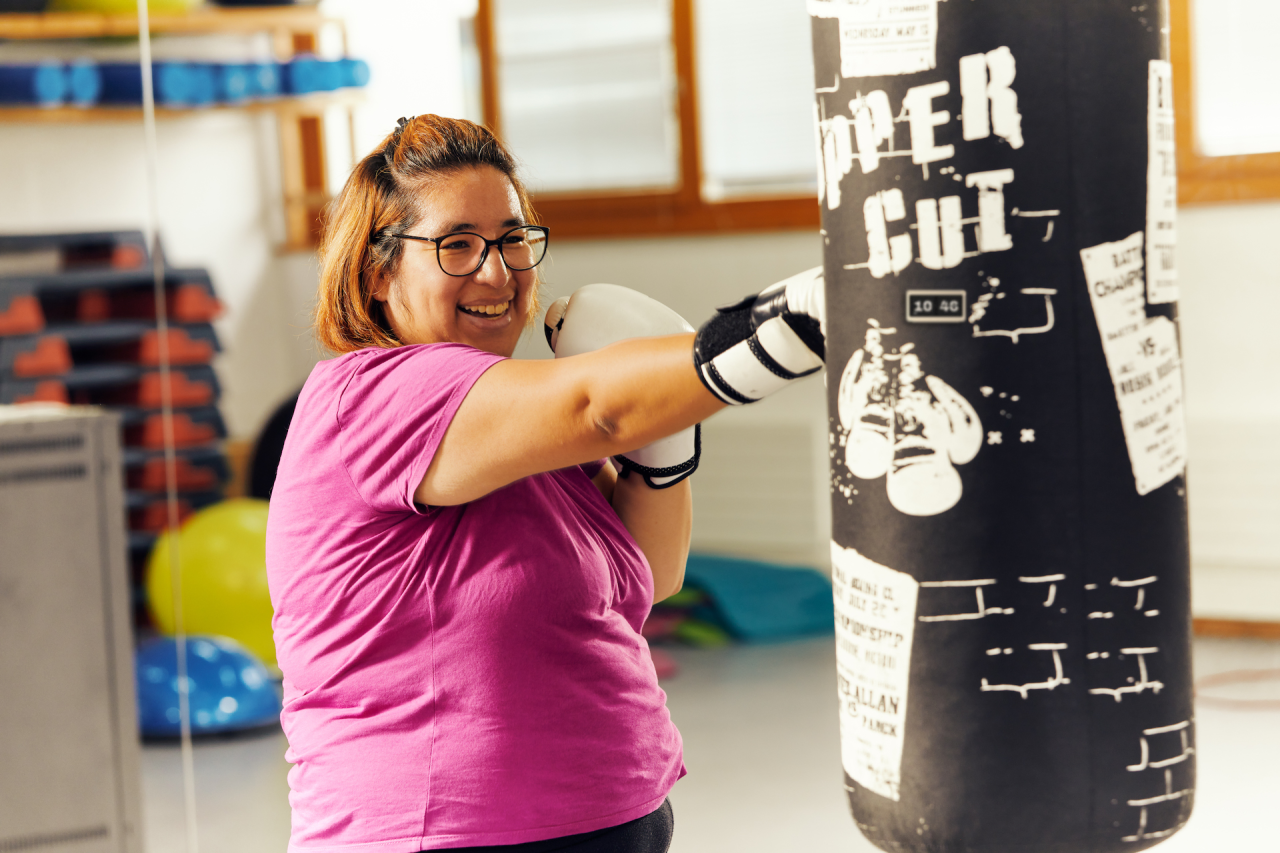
10:46
